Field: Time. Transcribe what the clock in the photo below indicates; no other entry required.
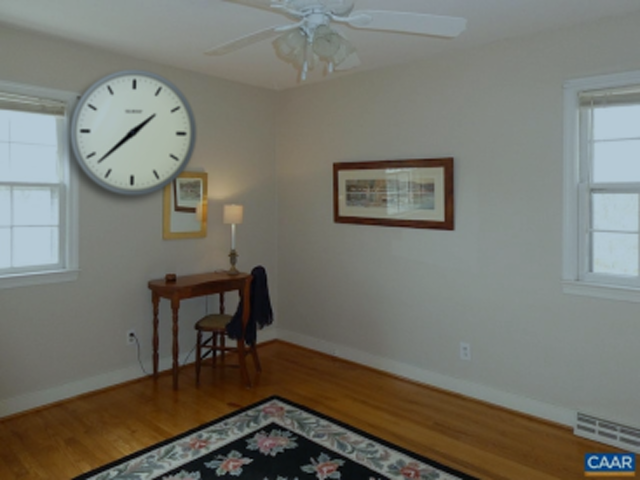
1:38
